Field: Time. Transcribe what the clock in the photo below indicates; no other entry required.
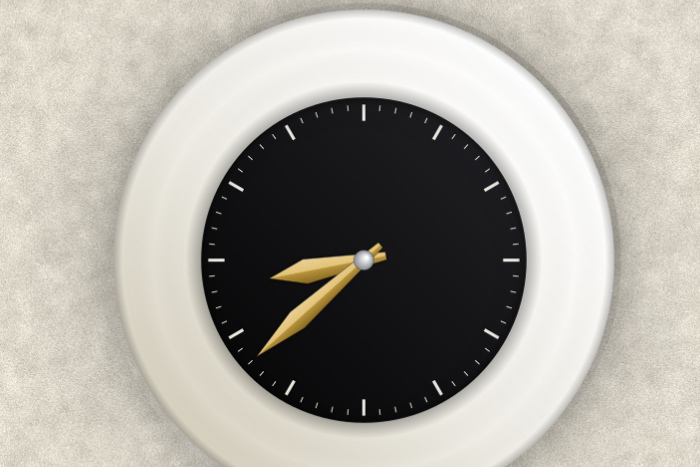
8:38
